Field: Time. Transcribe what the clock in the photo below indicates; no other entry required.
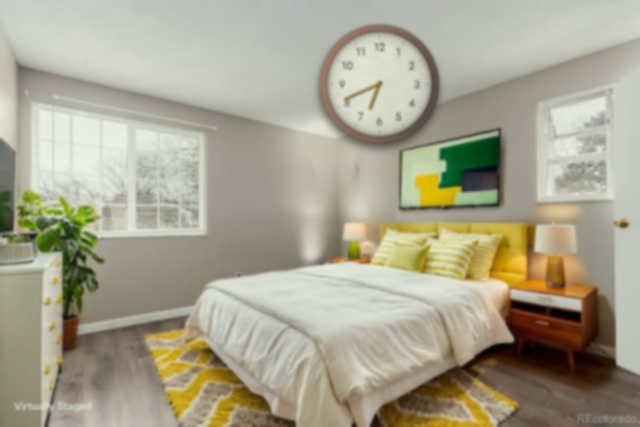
6:41
